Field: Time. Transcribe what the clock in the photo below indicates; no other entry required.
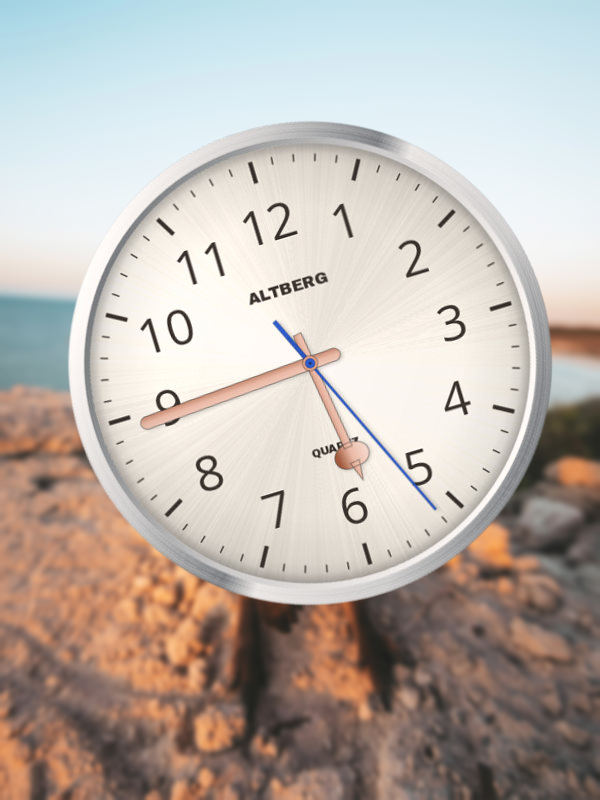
5:44:26
